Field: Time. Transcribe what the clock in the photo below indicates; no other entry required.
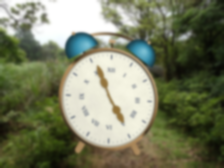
4:56
